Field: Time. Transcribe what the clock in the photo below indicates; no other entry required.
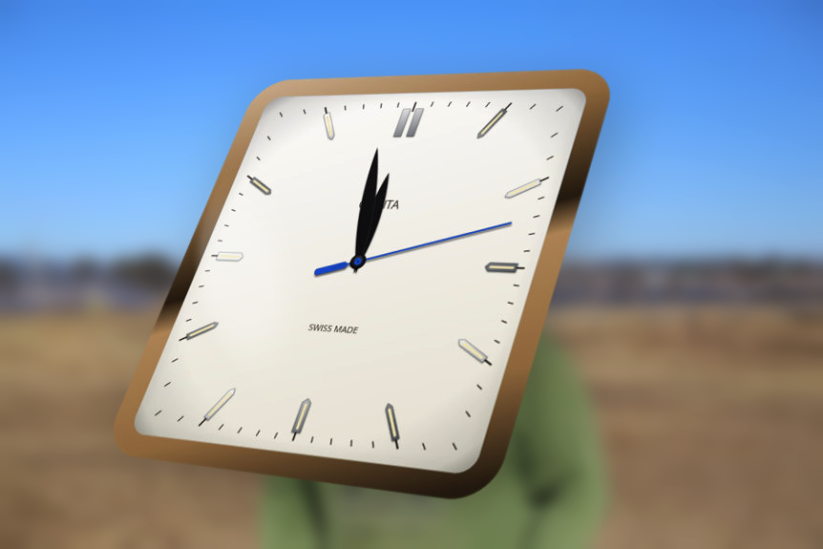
11:58:12
